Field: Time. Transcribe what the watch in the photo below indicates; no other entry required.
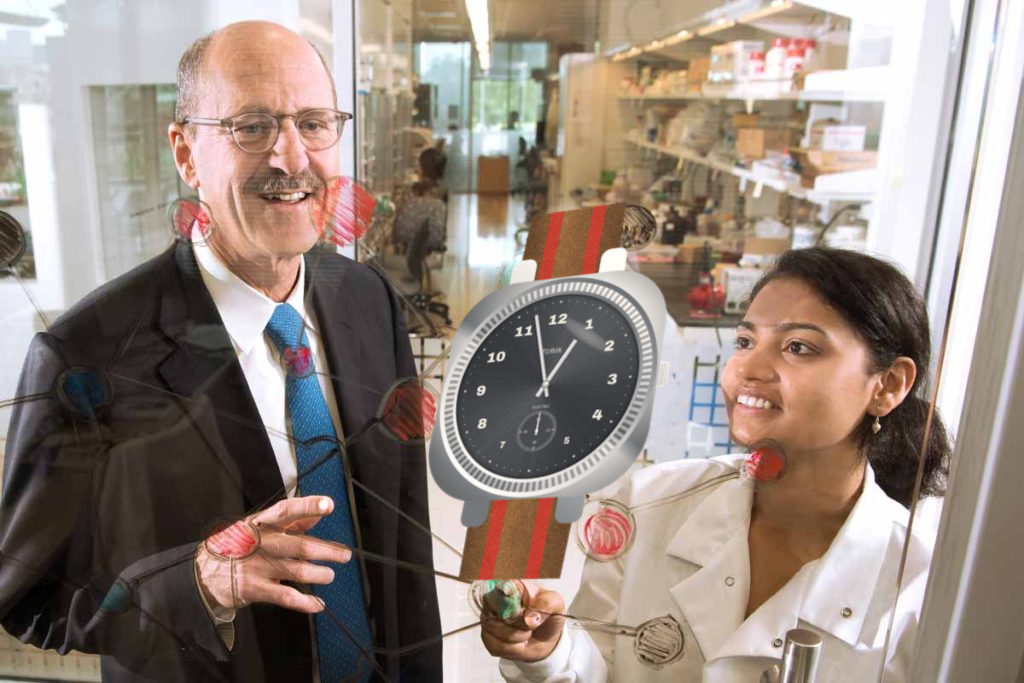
12:57
